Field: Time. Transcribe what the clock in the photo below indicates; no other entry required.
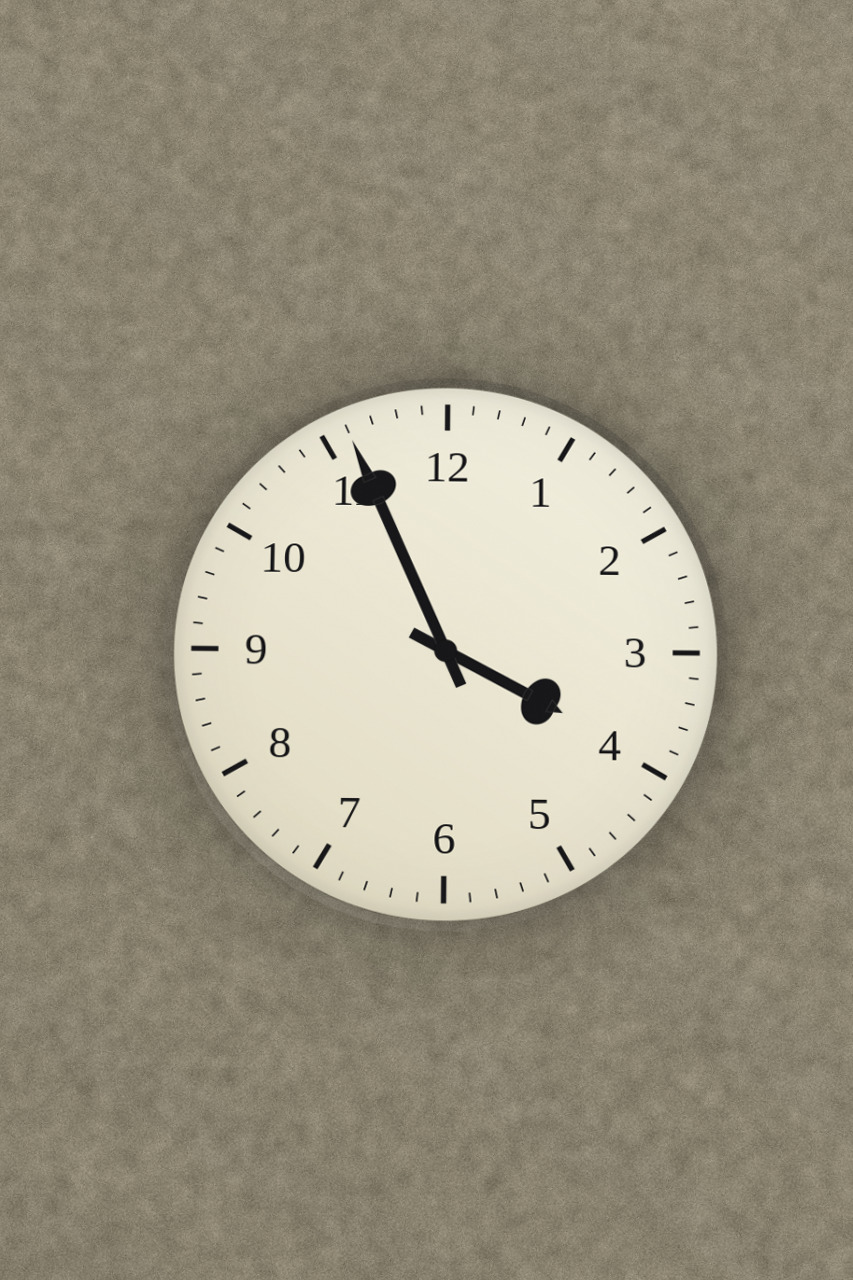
3:56
